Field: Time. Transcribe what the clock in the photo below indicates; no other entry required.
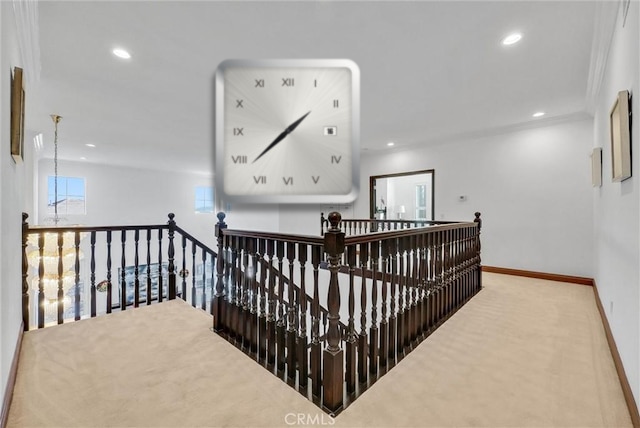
1:38
